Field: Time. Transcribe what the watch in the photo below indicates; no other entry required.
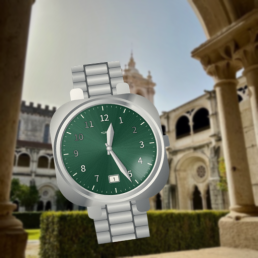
12:26
